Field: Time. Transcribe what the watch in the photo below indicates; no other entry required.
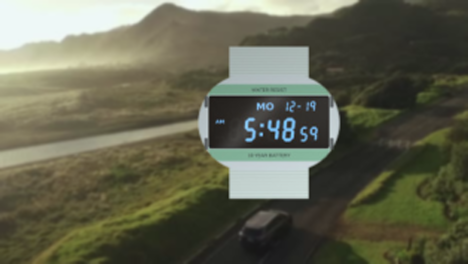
5:48:59
